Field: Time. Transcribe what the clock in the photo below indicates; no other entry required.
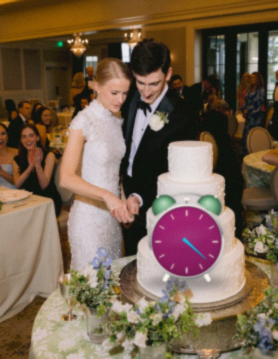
4:22
